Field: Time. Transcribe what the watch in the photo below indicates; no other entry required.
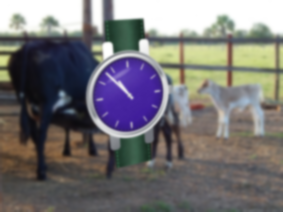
10:53
